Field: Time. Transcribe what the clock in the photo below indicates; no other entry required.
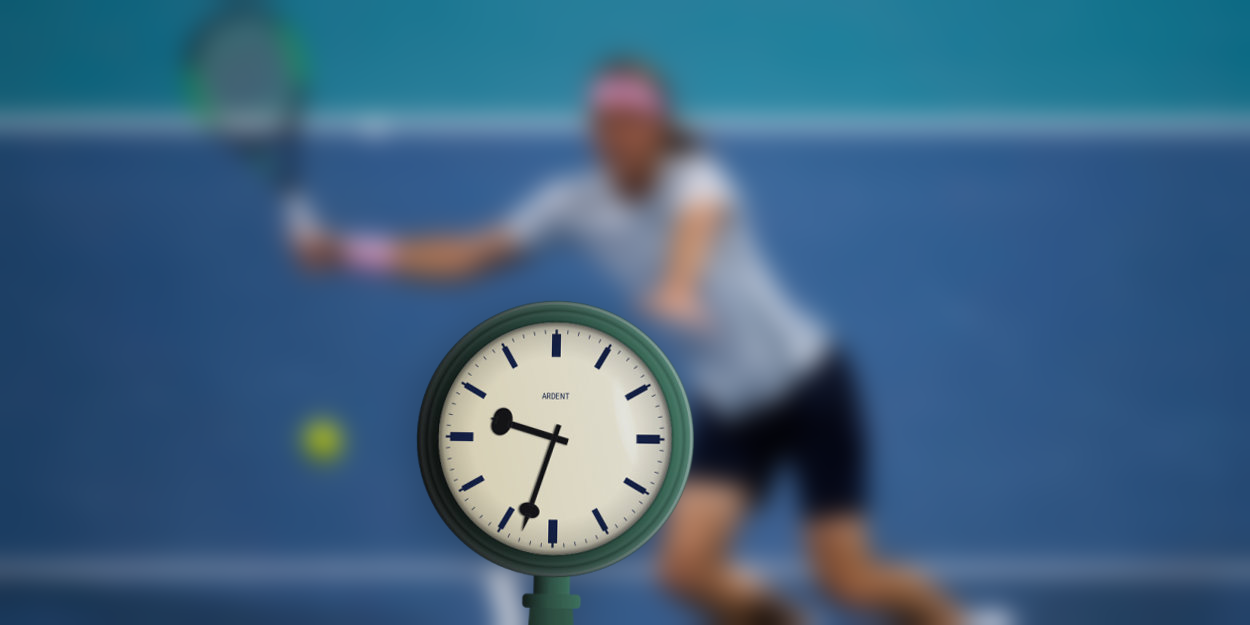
9:33
